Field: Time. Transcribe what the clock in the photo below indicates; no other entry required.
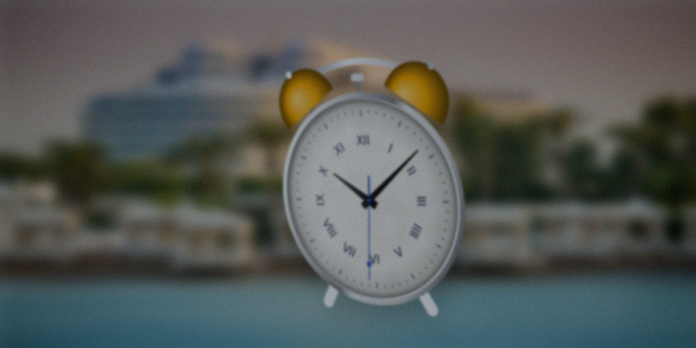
10:08:31
